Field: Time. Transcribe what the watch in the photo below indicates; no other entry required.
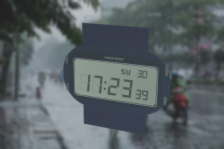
17:23:39
